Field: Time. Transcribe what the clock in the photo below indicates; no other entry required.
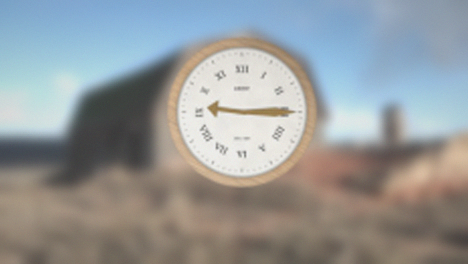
9:15
